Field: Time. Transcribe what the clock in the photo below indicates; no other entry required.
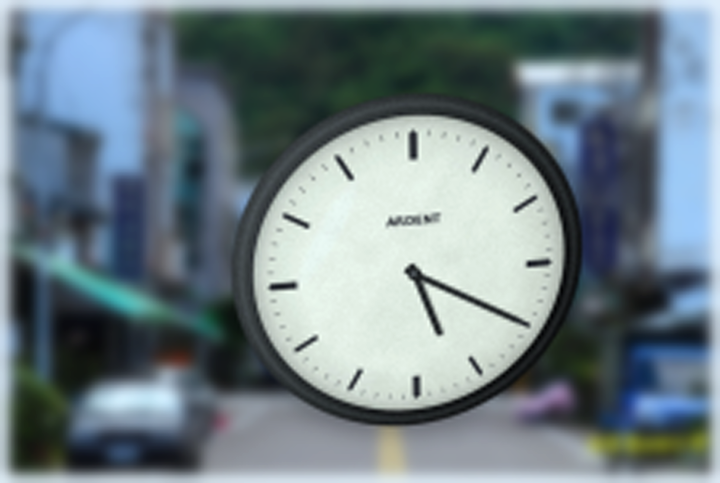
5:20
